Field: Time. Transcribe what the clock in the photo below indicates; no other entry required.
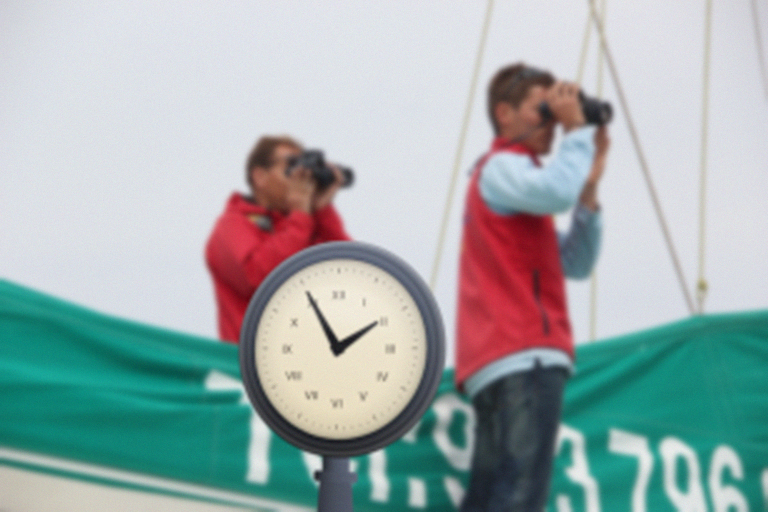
1:55
